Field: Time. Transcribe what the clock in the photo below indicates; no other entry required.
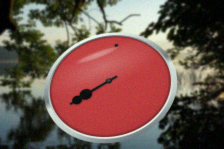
7:38
